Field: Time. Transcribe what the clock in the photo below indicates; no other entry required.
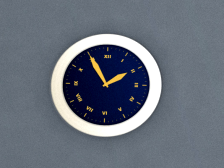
1:55
